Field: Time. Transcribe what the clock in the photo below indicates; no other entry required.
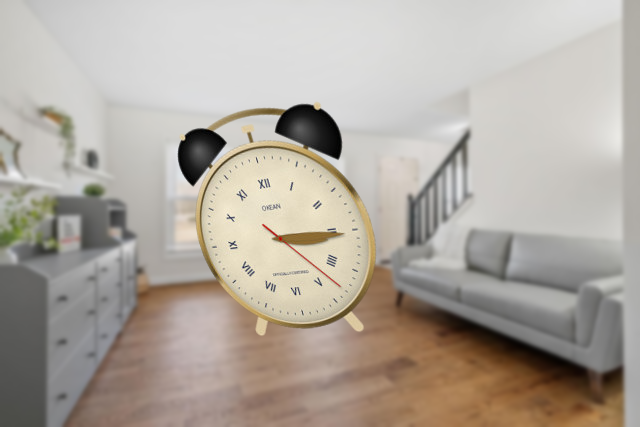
3:15:23
